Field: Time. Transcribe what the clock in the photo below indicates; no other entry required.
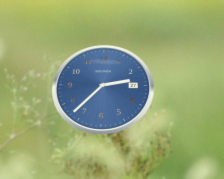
2:37
